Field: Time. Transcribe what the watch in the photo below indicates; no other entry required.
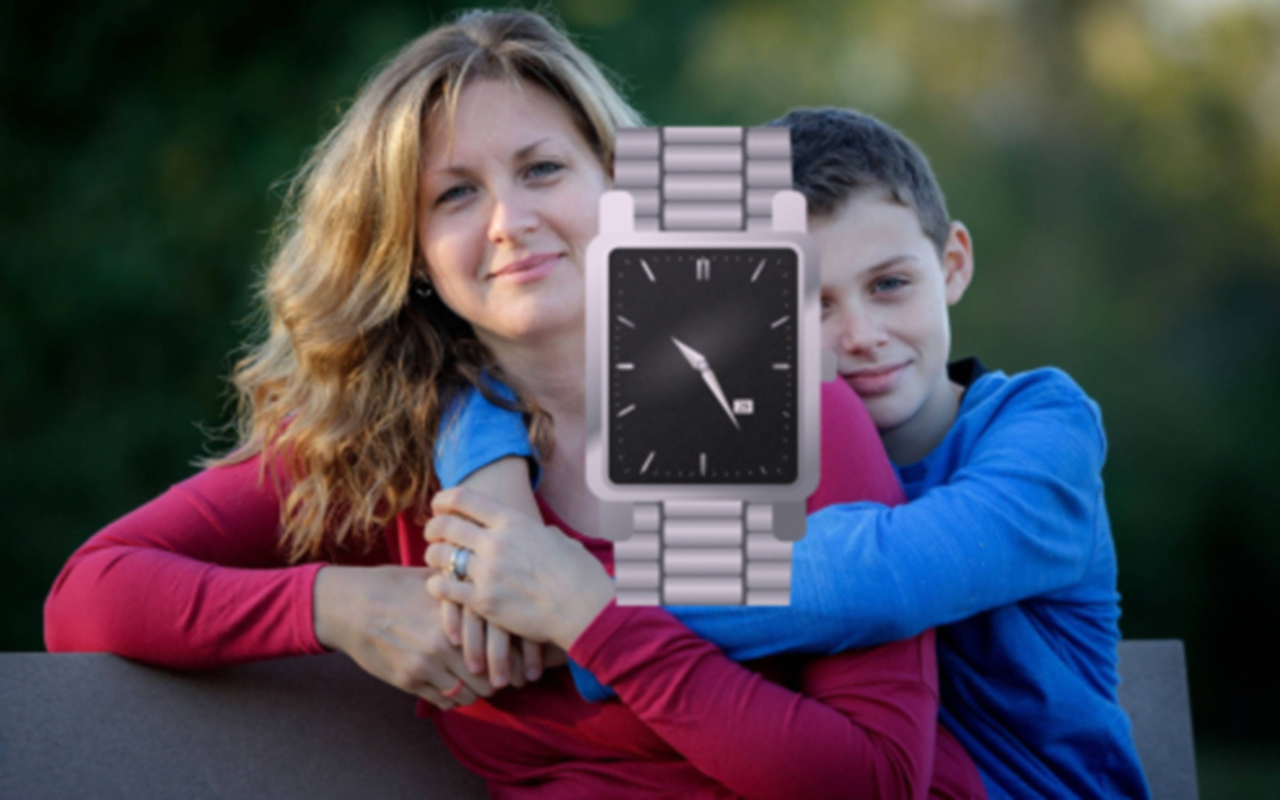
10:25
